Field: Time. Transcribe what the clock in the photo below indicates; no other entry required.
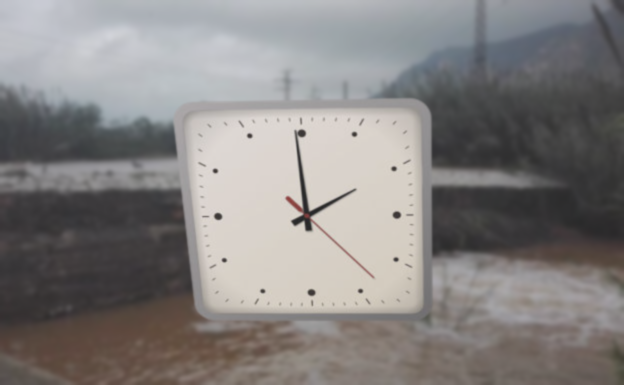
1:59:23
